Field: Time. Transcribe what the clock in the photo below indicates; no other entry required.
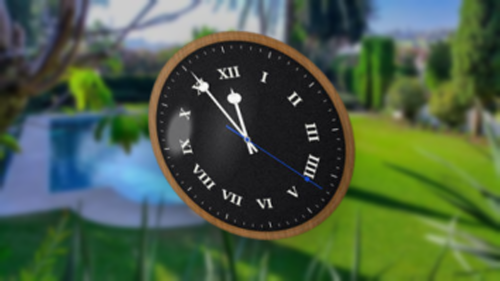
11:55:22
